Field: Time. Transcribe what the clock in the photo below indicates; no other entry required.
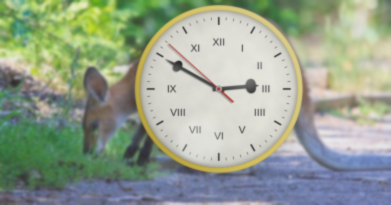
2:49:52
